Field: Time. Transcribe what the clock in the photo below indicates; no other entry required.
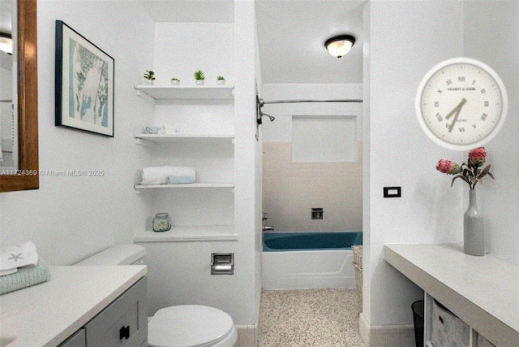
7:34
